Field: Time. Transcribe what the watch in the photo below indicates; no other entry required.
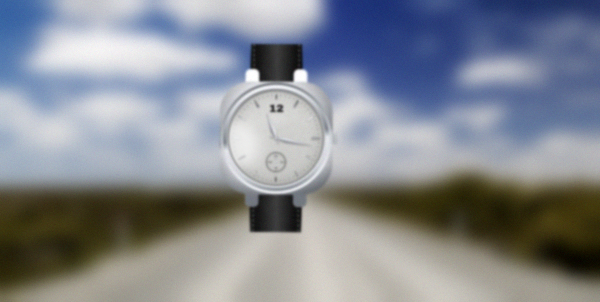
11:17
